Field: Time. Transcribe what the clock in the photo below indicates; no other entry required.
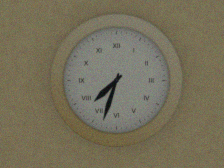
7:33
